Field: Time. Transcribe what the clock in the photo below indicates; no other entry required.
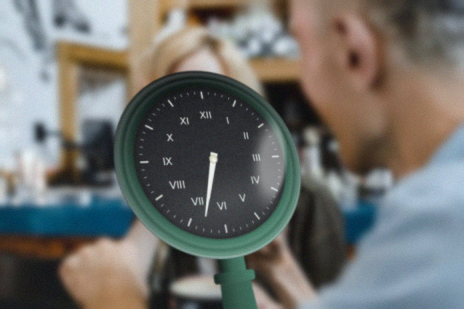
6:33
